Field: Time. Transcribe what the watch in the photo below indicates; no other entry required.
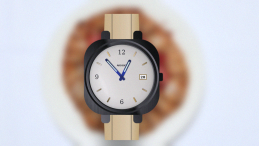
12:53
